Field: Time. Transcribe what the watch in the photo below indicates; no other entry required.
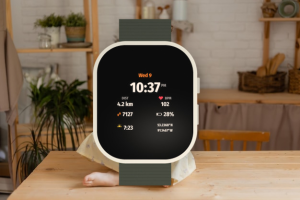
10:37
